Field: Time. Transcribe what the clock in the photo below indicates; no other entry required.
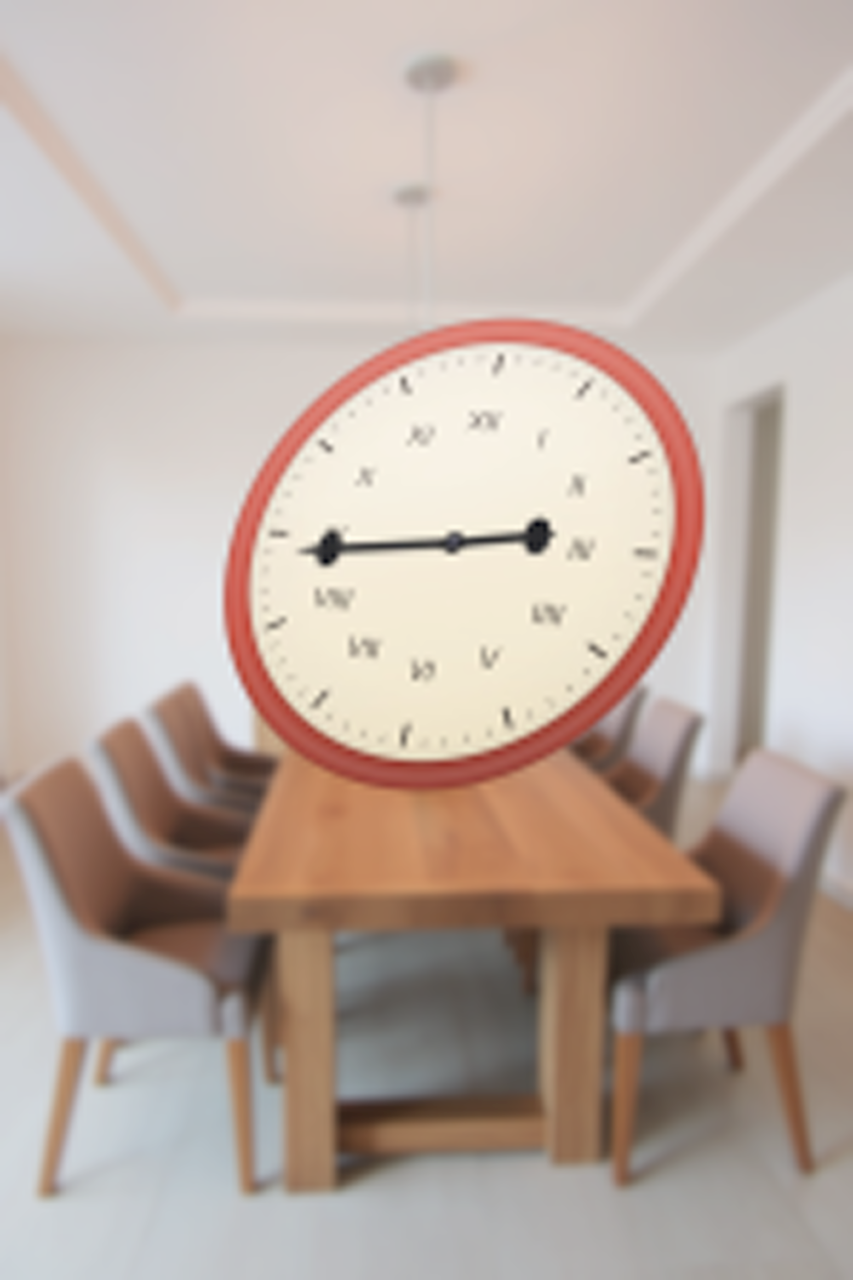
2:44
